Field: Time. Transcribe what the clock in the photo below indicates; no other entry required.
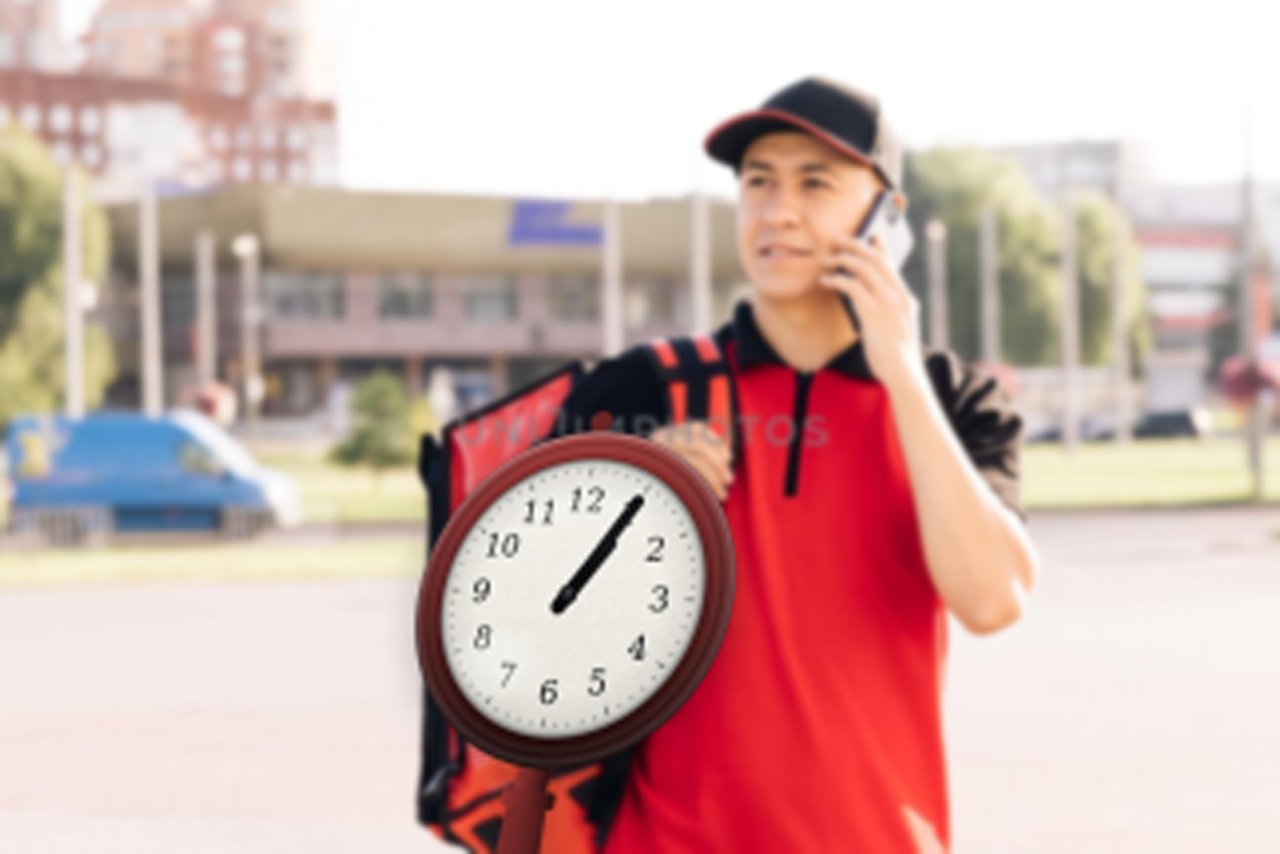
1:05
